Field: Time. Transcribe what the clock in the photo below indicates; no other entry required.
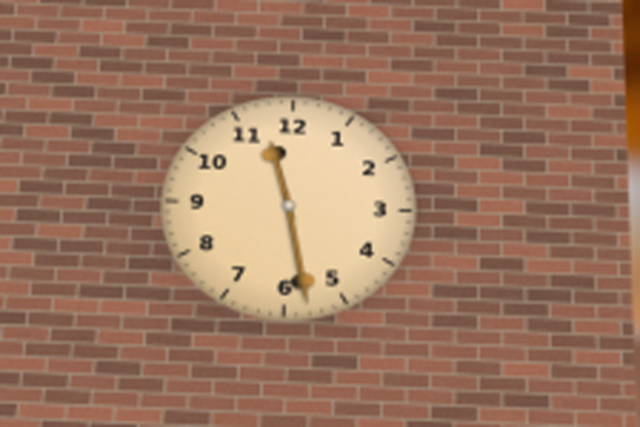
11:28
